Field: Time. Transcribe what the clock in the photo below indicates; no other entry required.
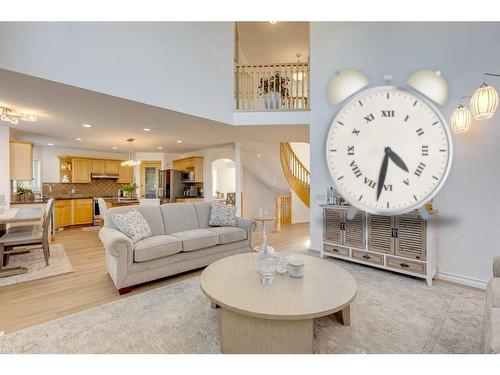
4:32
